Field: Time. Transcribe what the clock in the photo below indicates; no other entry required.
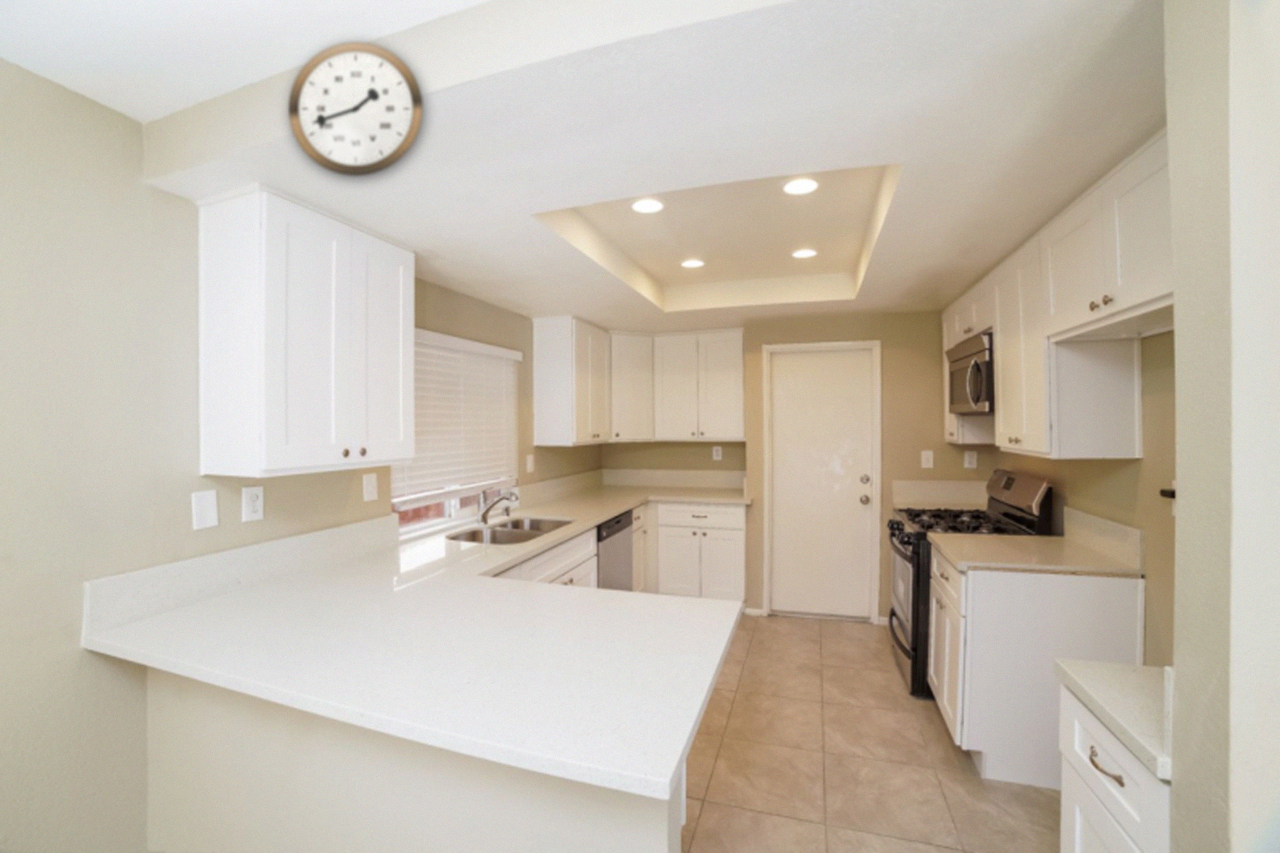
1:42
